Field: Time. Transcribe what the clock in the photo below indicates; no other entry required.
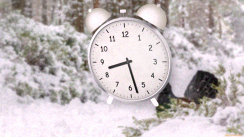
8:28
